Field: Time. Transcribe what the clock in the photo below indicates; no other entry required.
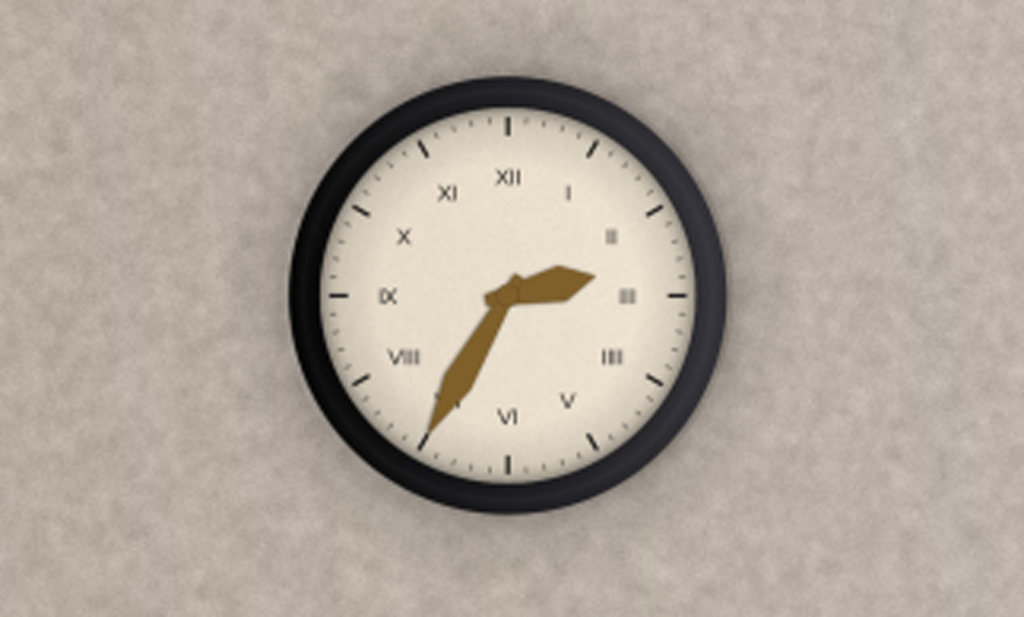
2:35
